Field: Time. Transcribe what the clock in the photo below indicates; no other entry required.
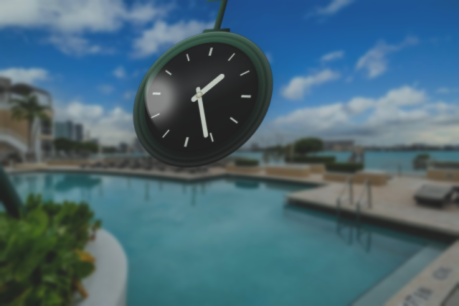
1:26
